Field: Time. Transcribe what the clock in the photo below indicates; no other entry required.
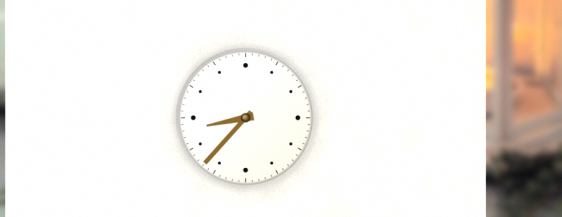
8:37
